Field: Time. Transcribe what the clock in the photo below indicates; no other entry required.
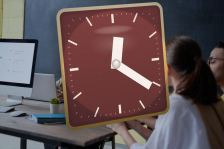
12:21
